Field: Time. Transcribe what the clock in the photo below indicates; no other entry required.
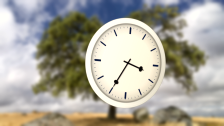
3:35
